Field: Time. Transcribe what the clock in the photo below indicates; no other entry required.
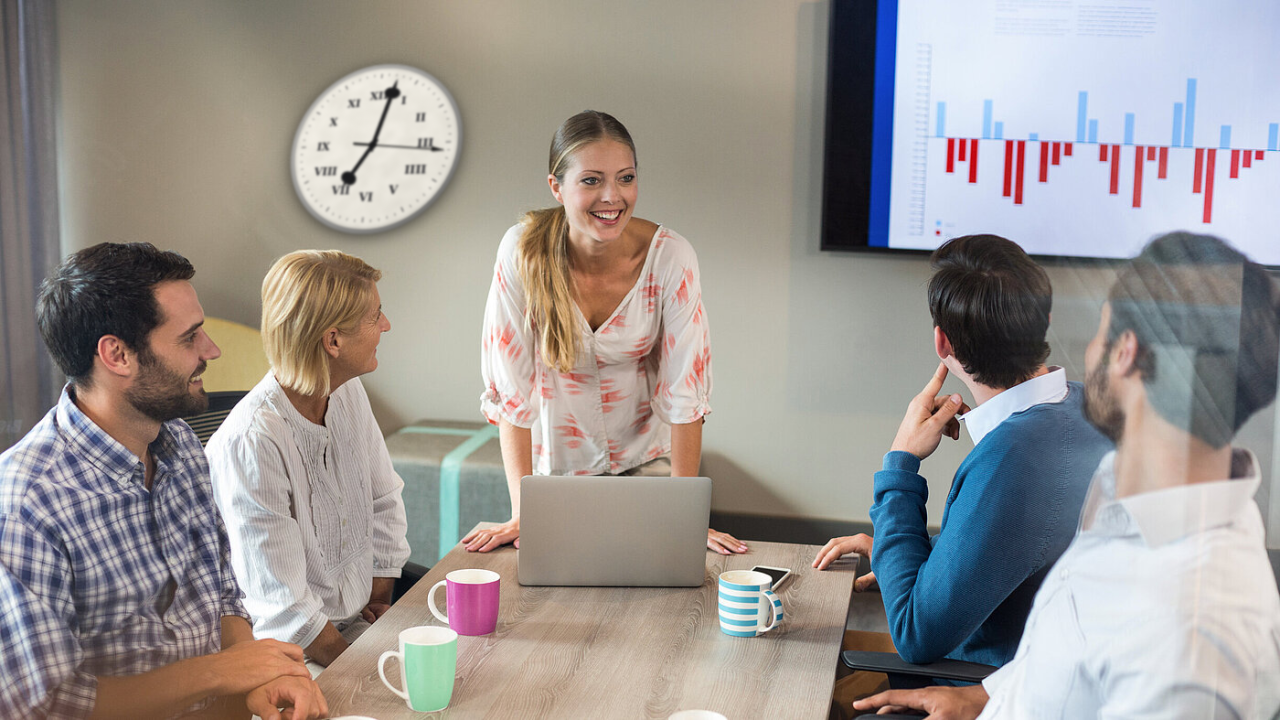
7:02:16
